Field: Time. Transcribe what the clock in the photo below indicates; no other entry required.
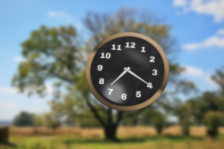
7:20
